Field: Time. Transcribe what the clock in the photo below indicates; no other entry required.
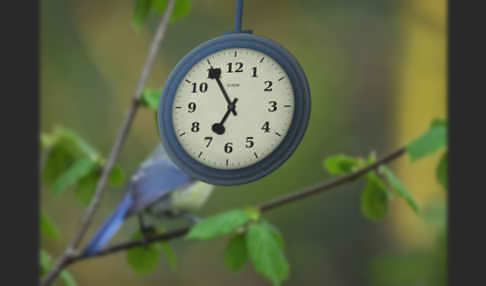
6:55
